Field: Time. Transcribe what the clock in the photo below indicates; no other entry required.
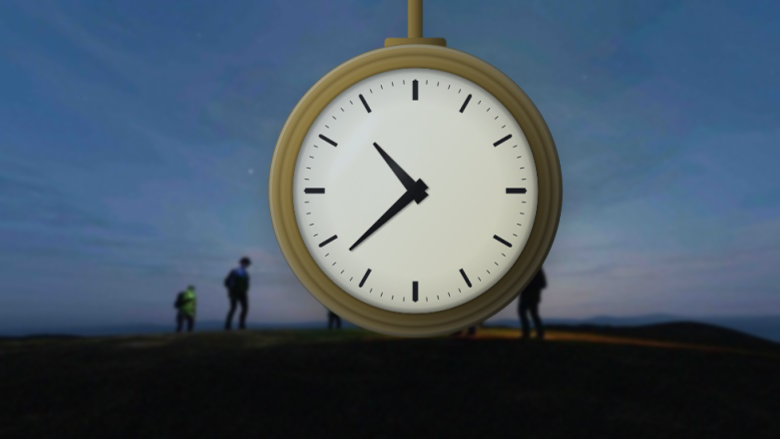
10:38
